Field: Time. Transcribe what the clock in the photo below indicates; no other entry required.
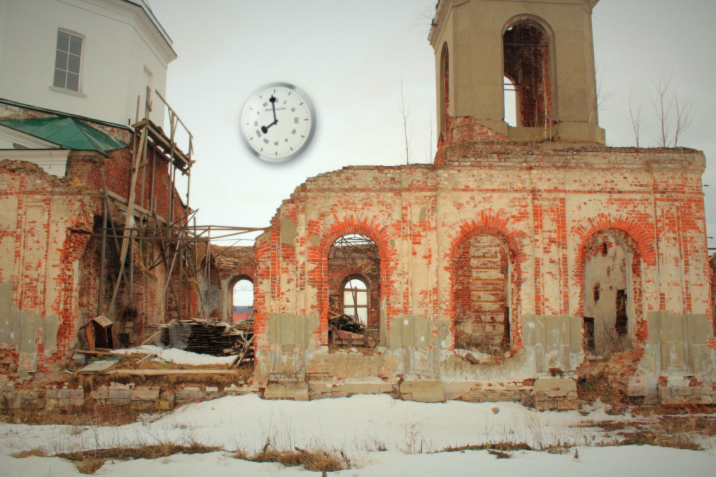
7:59
